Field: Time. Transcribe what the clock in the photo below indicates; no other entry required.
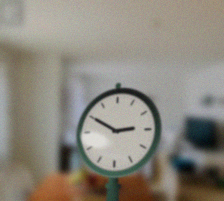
2:50
